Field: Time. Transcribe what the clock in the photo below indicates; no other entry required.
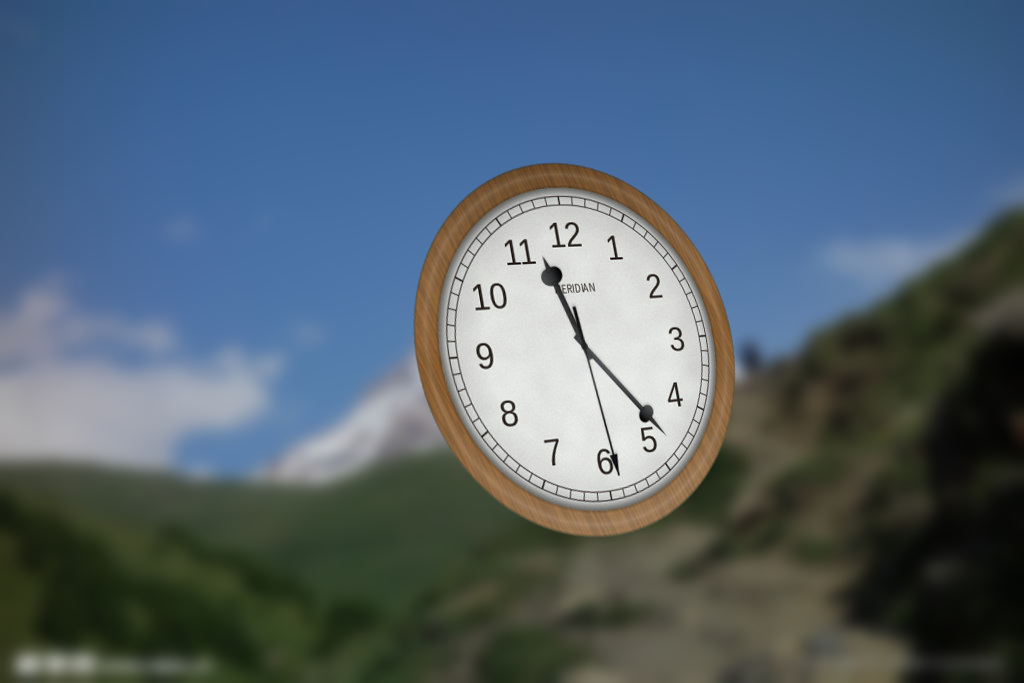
11:23:29
